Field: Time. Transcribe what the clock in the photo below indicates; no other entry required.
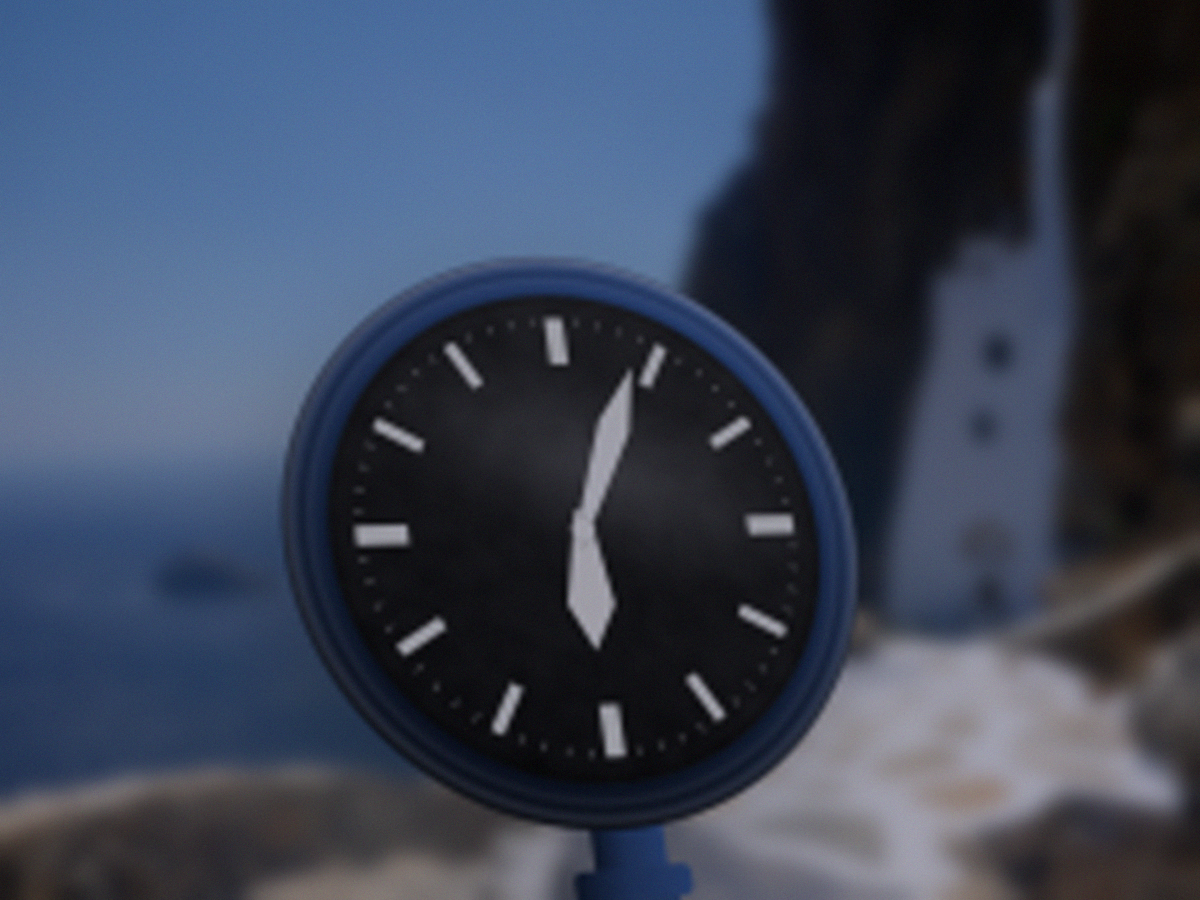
6:04
